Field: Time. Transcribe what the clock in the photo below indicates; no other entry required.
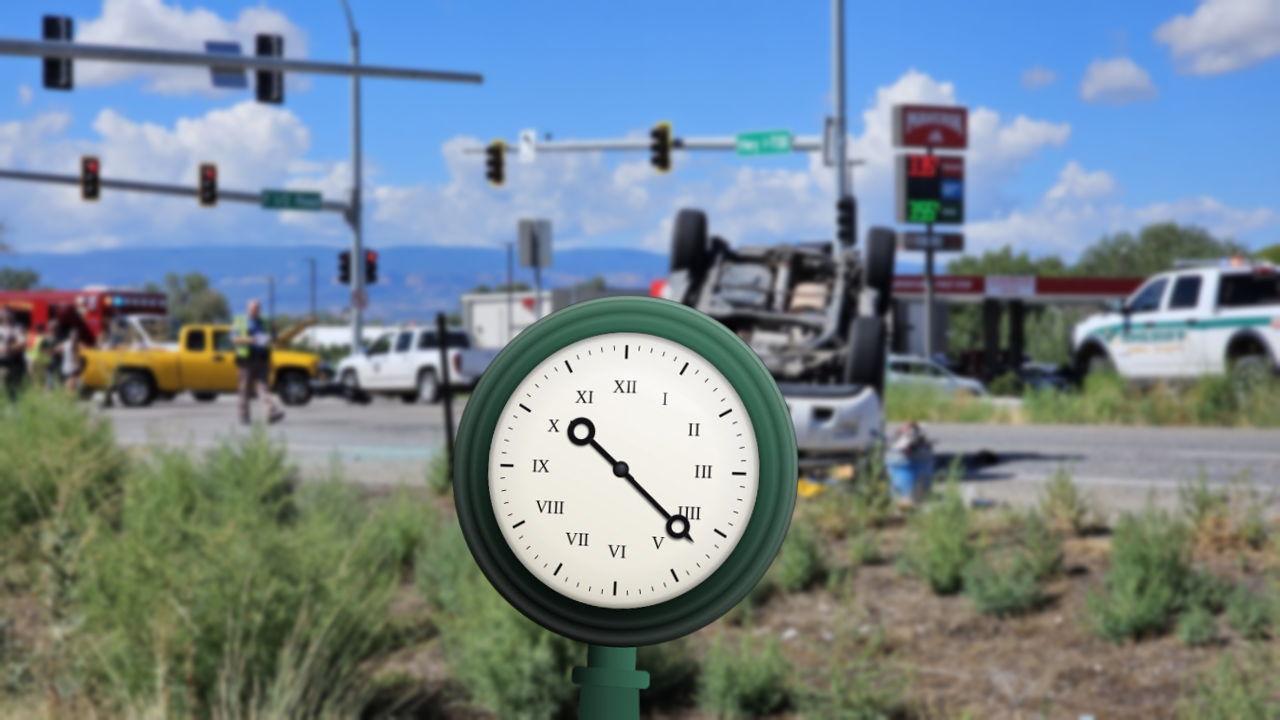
10:22
